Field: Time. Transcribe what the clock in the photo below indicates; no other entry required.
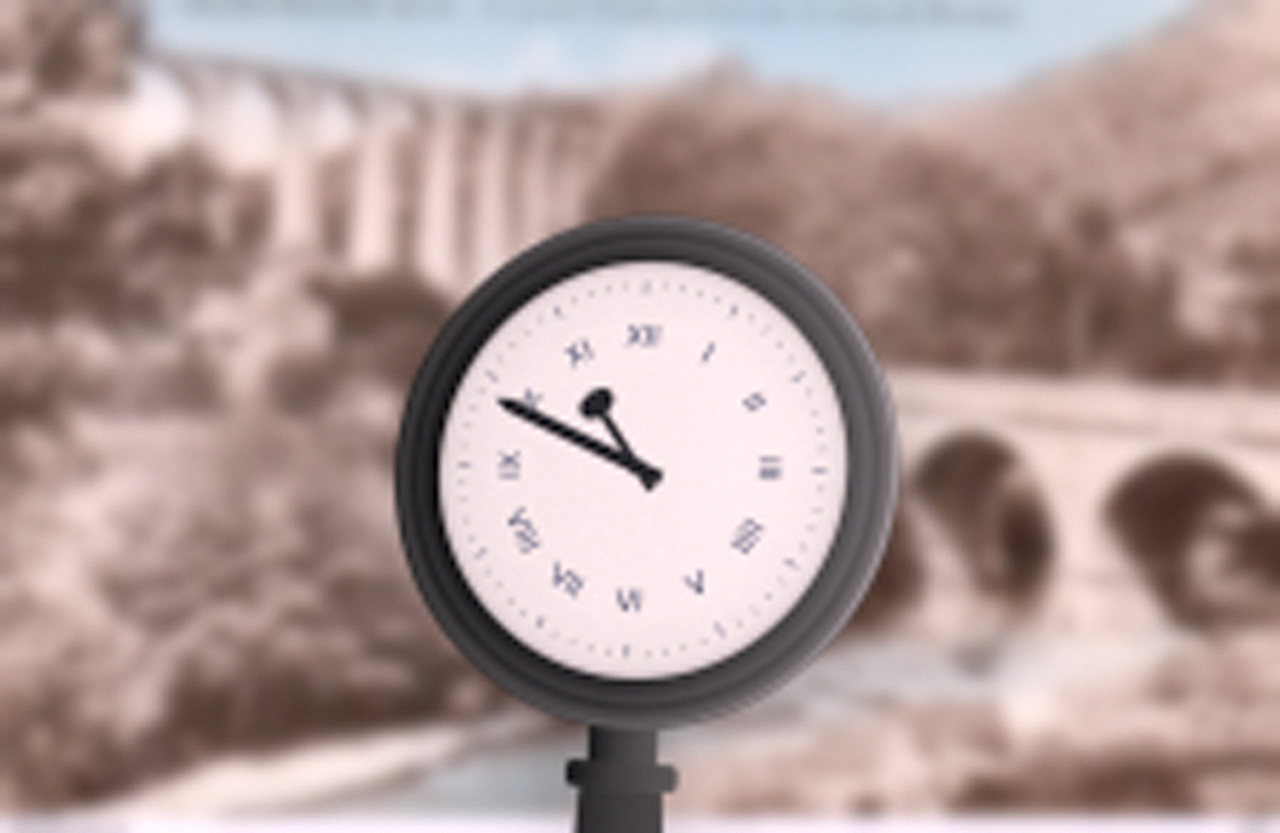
10:49
